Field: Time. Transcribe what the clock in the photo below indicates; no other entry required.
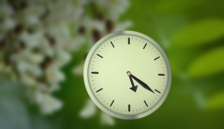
5:21
